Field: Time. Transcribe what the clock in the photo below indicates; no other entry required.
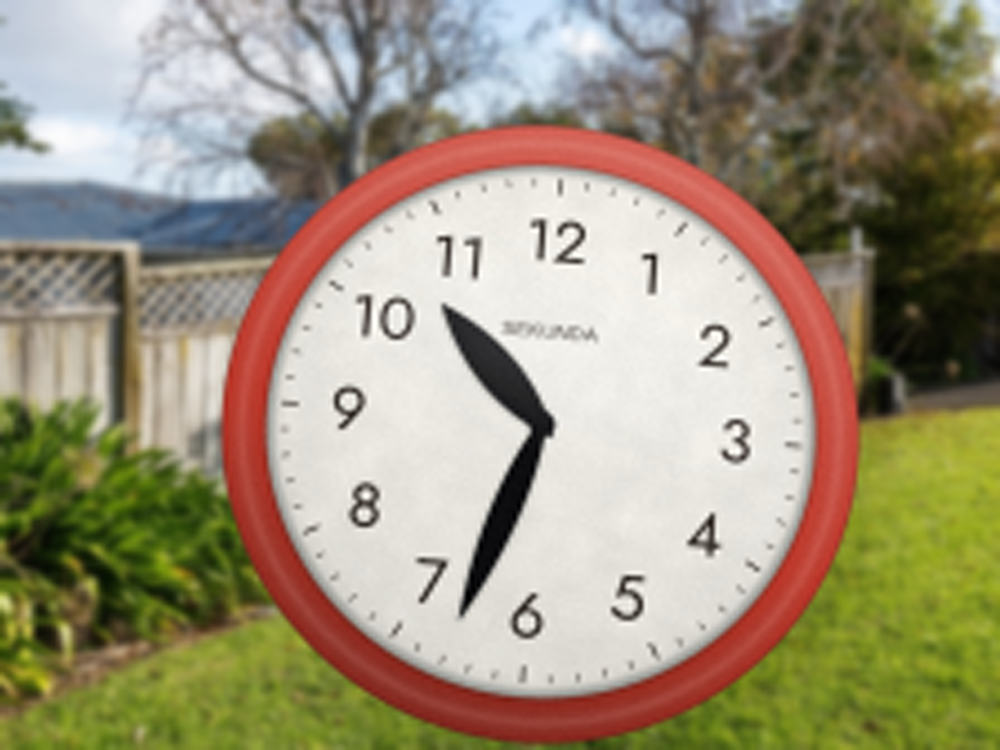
10:33
